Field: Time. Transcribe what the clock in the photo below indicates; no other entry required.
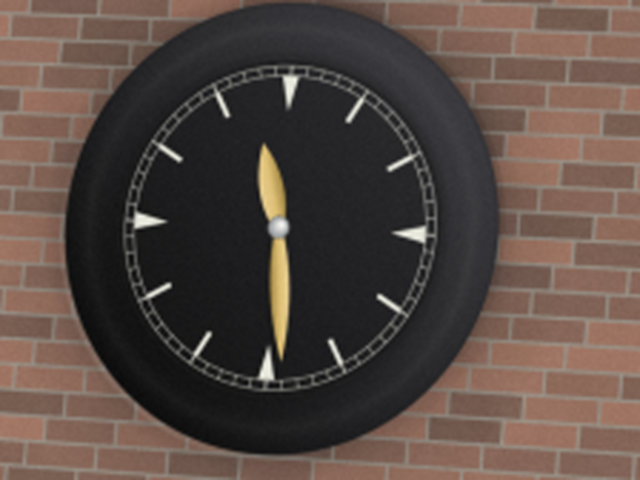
11:29
